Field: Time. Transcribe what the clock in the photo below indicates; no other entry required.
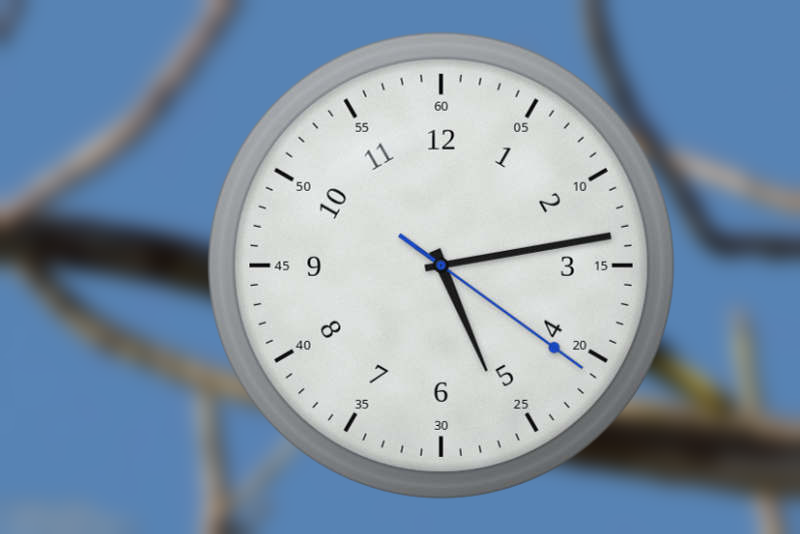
5:13:21
